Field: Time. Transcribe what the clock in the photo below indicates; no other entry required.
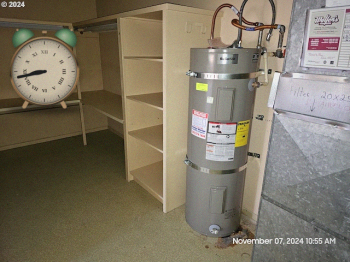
8:43
